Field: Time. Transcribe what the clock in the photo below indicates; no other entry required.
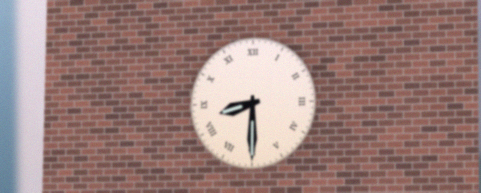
8:30
